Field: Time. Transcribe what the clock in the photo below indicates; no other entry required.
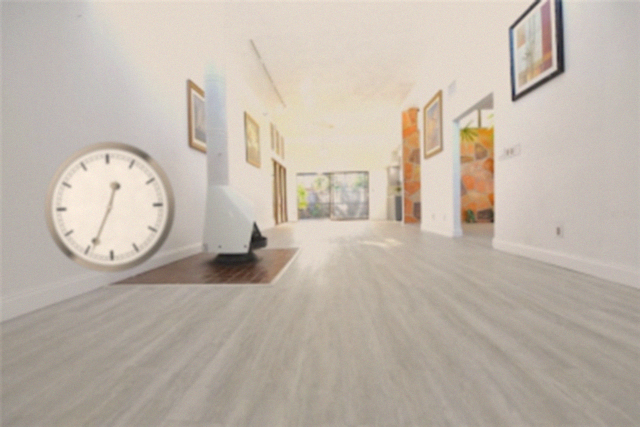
12:34
